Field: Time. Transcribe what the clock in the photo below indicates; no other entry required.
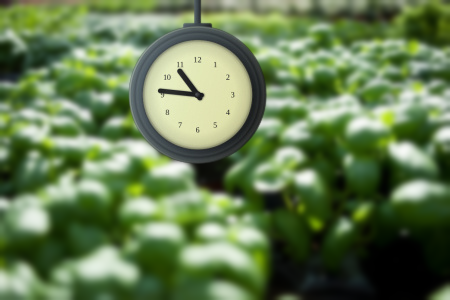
10:46
